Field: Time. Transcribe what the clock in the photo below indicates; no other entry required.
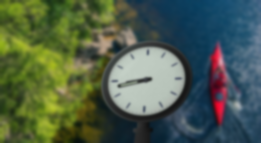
8:43
